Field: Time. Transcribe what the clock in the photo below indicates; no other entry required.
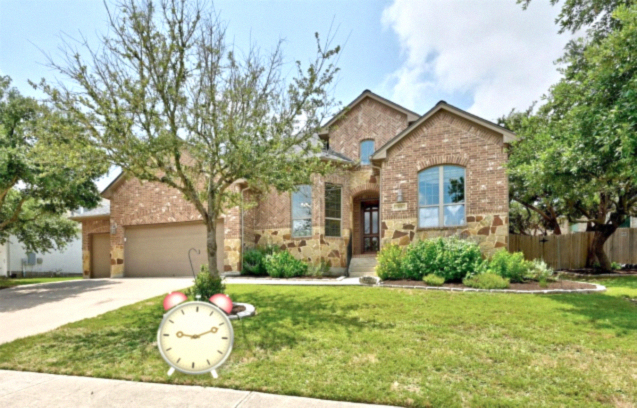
9:11
